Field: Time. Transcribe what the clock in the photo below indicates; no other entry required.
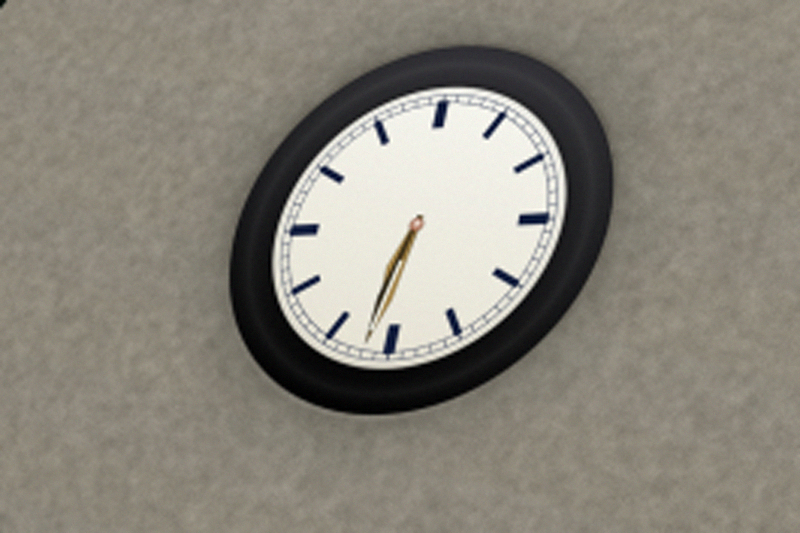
6:32
